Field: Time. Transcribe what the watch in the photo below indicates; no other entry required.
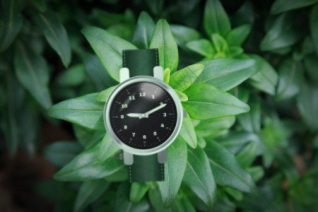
9:11
